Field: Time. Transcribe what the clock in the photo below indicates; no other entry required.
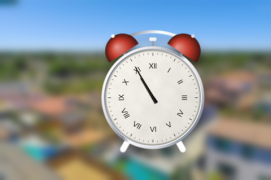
10:55
